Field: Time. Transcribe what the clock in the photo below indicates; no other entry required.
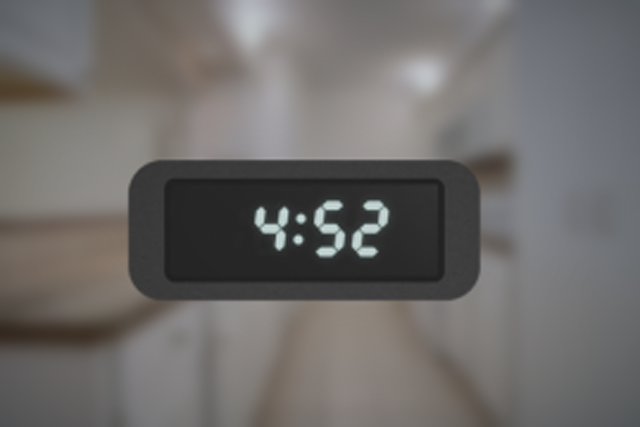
4:52
